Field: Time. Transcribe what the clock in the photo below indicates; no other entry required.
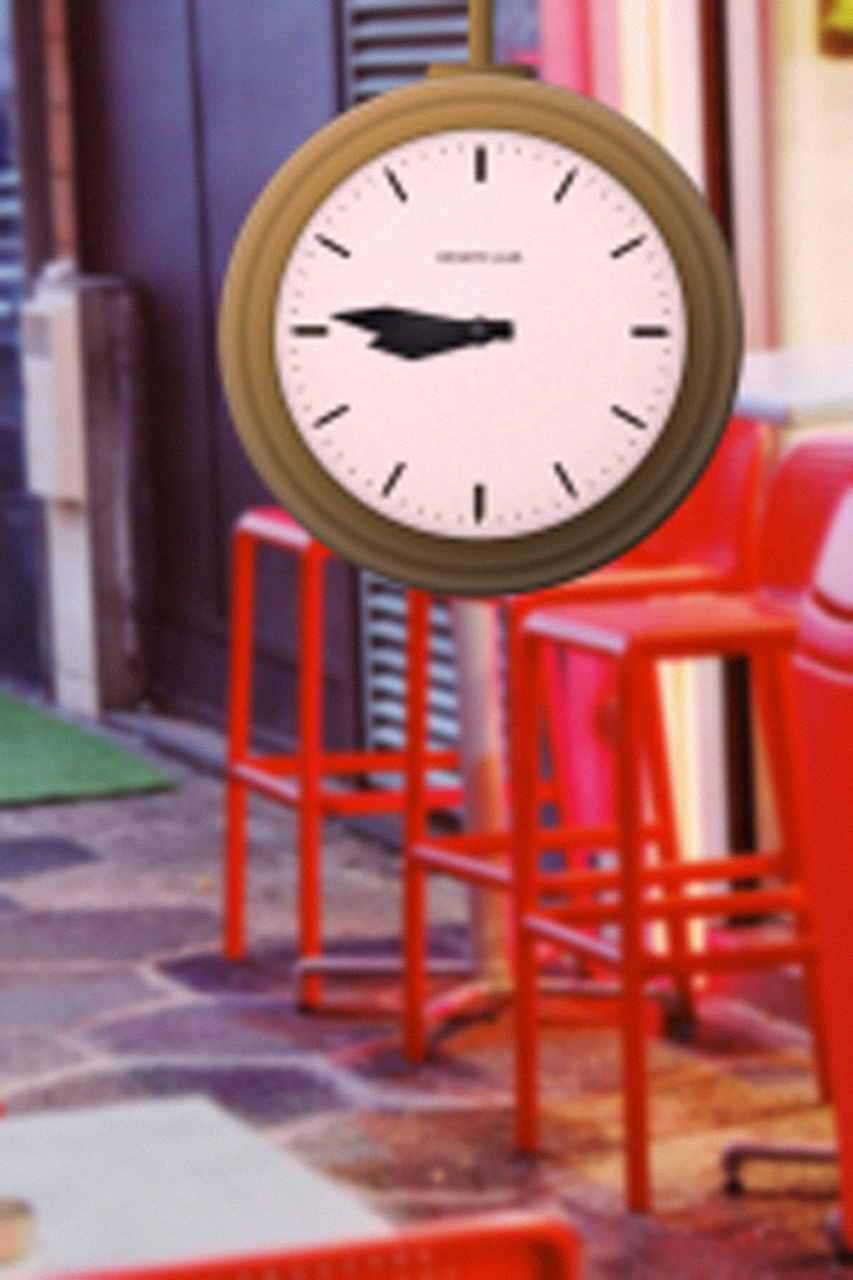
8:46
